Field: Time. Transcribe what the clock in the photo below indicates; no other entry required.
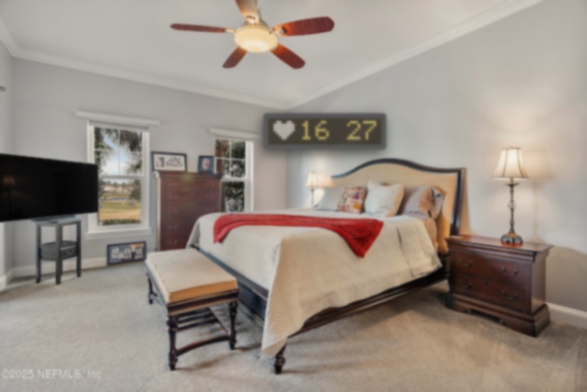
16:27
